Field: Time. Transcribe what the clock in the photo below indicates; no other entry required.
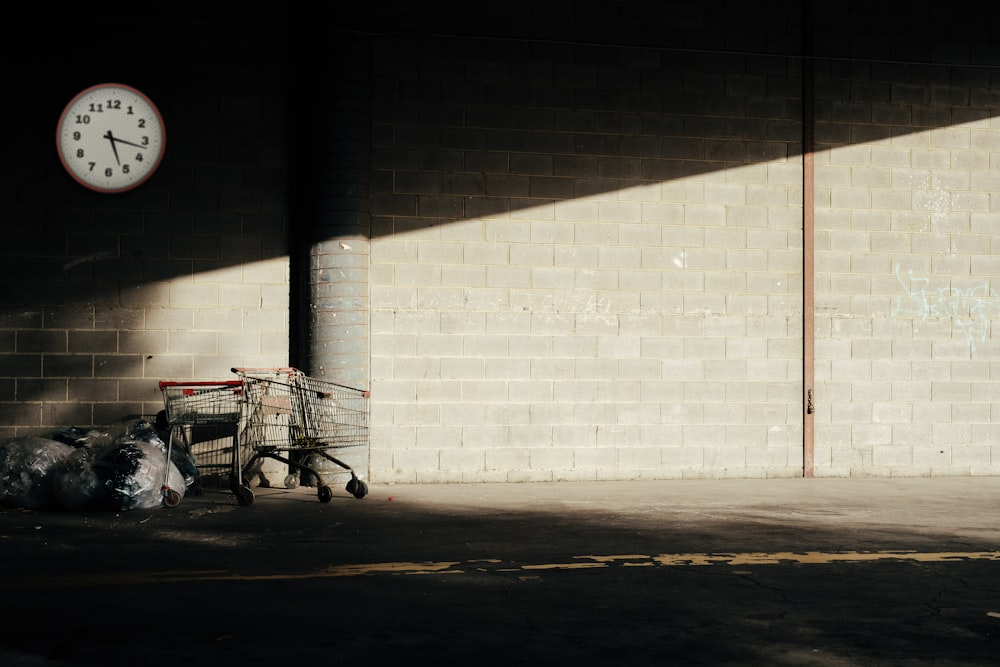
5:17
